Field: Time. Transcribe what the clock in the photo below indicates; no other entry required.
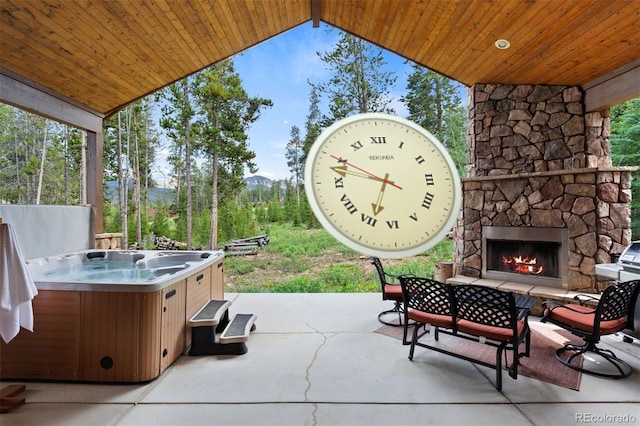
6:47:50
